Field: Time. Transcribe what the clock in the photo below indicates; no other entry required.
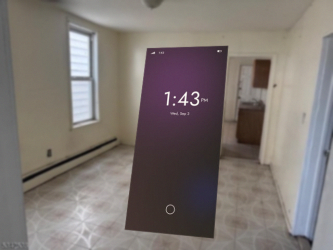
1:43
